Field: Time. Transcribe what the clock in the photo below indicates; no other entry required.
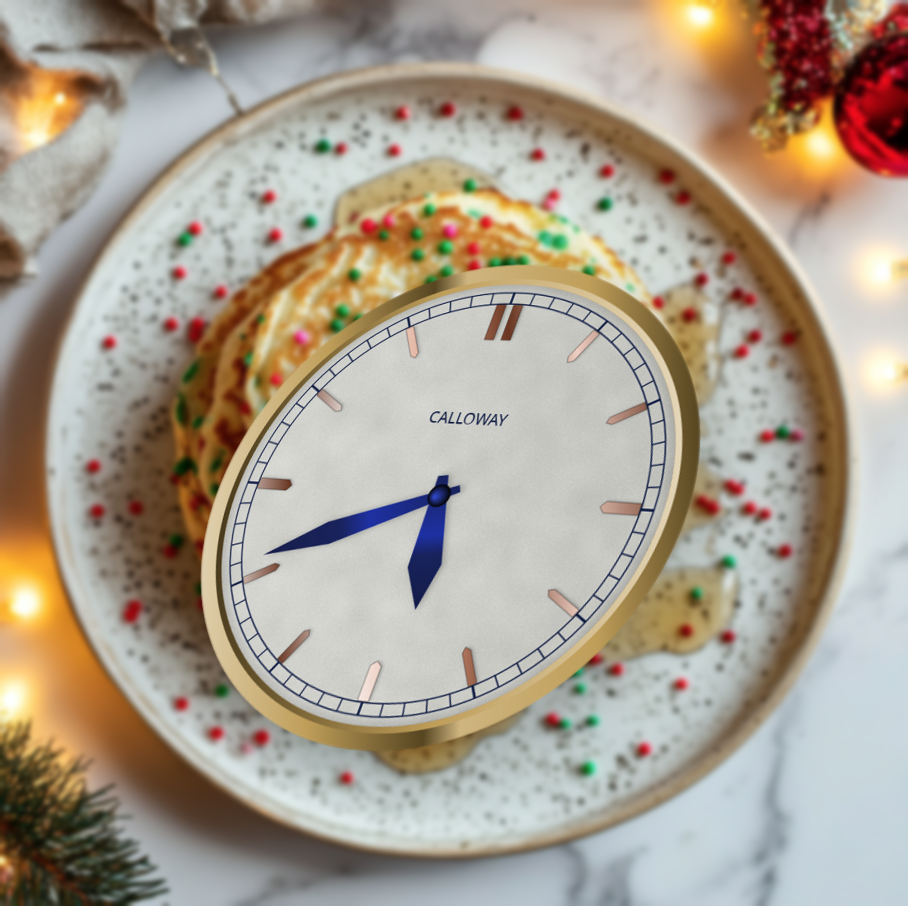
5:41
